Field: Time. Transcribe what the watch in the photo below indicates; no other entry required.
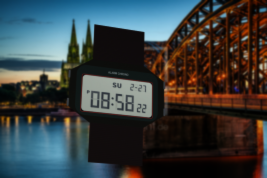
8:58
